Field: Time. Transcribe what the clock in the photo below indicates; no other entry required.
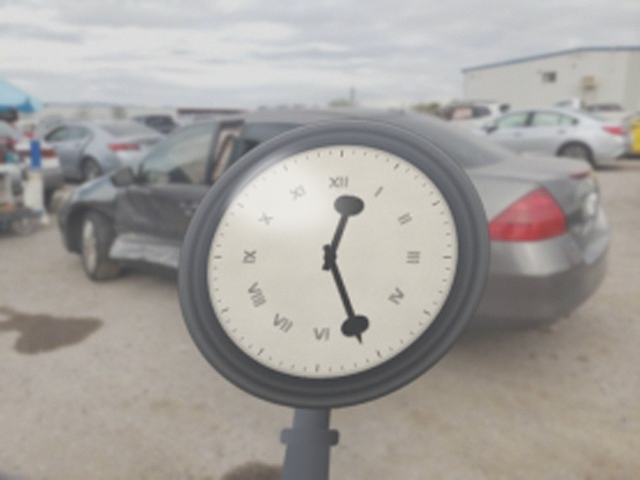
12:26
